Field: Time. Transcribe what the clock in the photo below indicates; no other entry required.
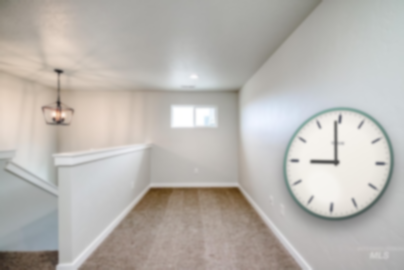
8:59
